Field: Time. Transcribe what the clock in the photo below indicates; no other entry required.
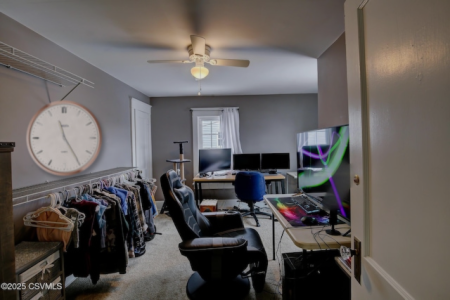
11:25
